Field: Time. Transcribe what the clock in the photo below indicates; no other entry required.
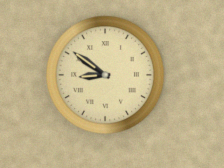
8:51
